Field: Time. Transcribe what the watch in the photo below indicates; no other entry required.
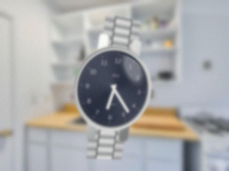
6:23
